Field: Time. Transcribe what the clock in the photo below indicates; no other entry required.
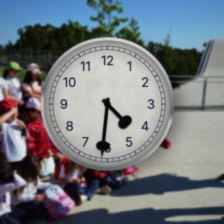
4:31
